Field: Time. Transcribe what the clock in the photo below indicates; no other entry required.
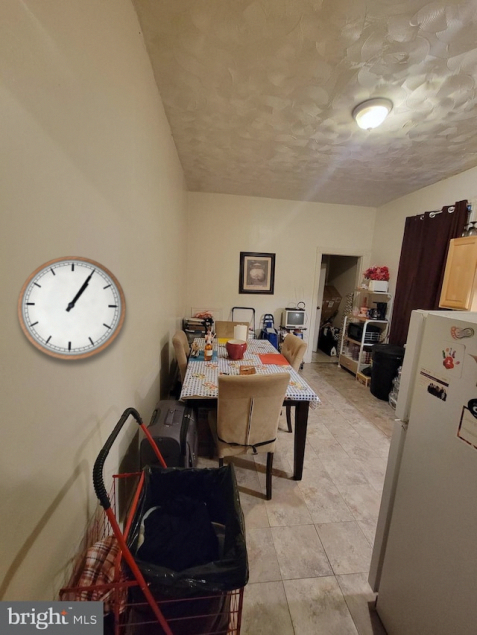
1:05
